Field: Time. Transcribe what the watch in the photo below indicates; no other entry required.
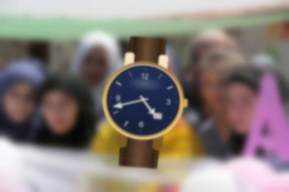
4:42
